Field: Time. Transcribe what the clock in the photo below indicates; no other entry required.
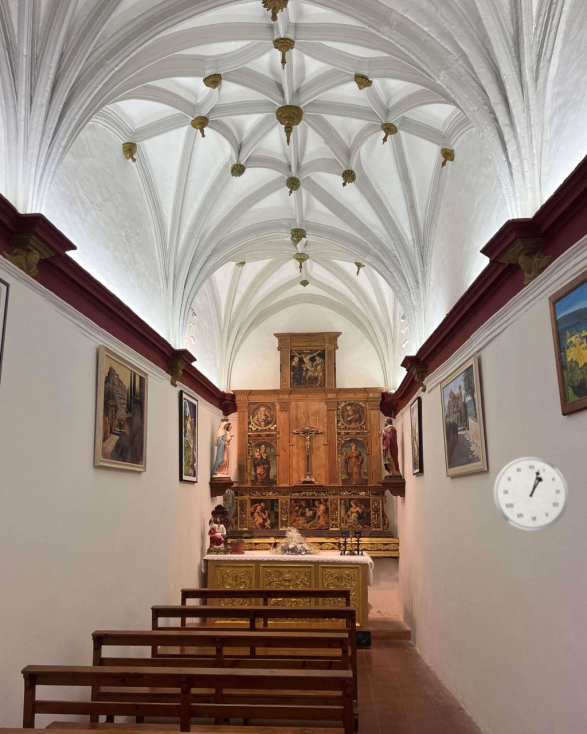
1:03
